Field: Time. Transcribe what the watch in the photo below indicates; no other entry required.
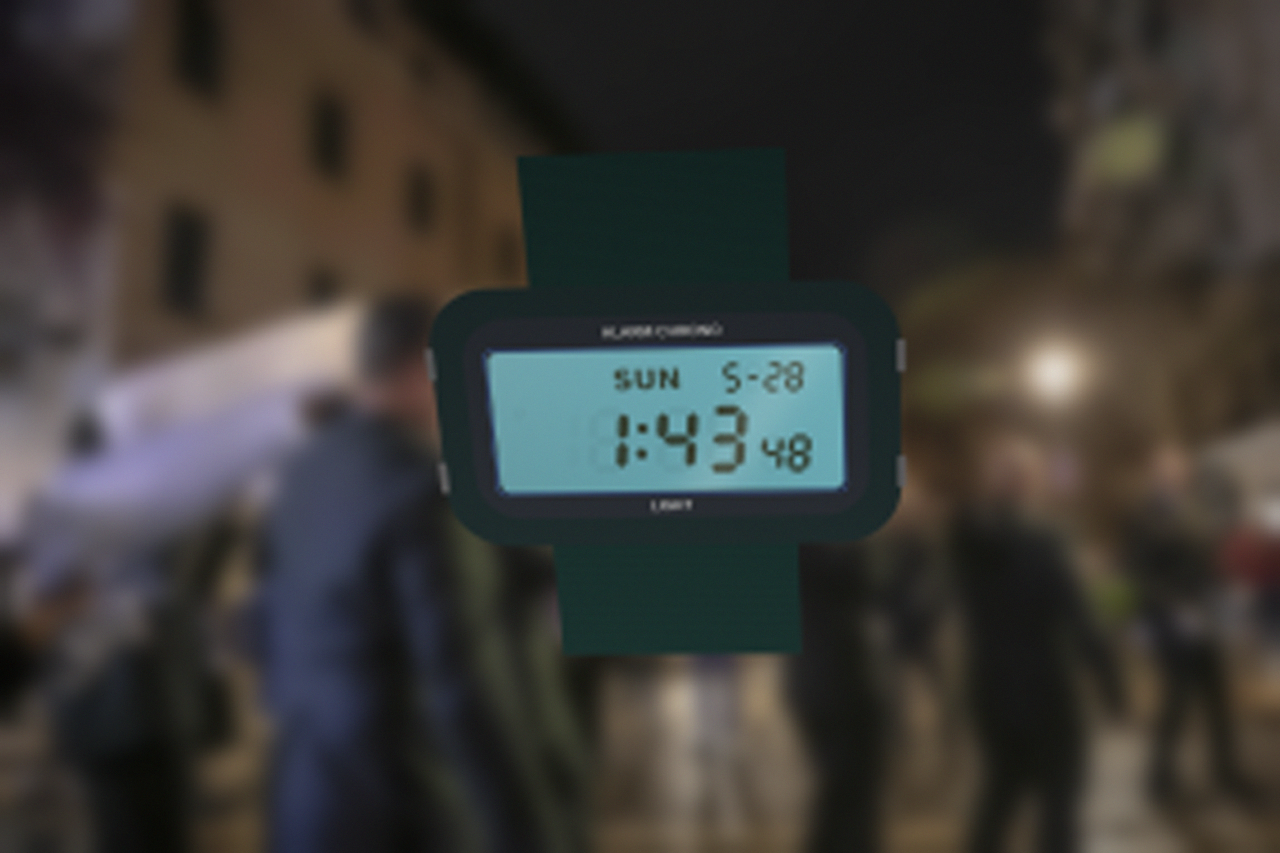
1:43:48
